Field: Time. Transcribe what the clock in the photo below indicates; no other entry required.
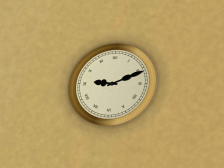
9:11
